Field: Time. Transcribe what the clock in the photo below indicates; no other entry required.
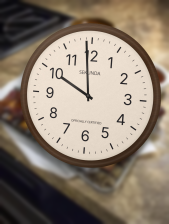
9:59
